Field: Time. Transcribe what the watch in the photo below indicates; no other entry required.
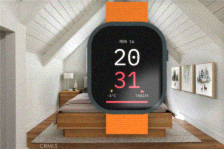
20:31
